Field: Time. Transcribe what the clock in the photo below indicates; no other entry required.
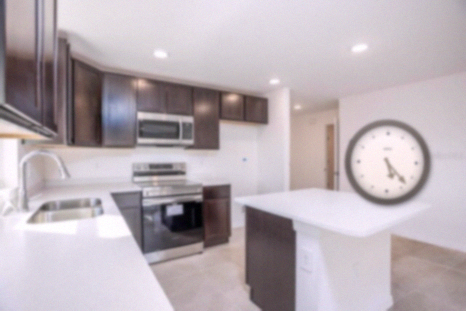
5:23
